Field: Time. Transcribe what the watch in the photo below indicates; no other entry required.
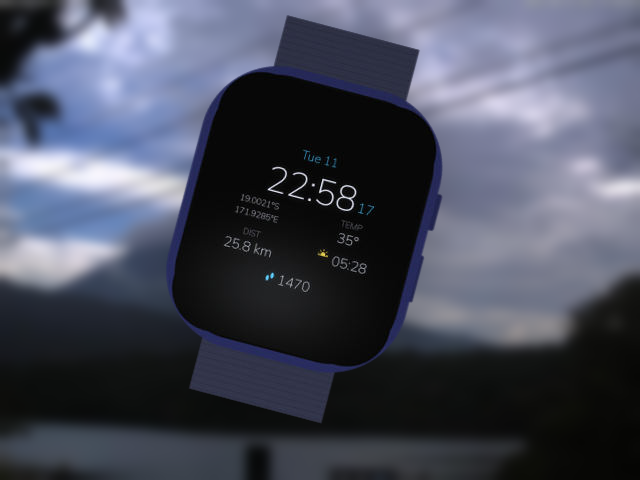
22:58:17
